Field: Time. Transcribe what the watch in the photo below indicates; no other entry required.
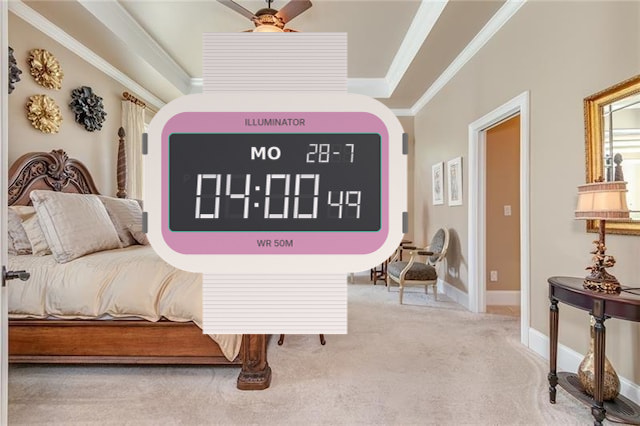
4:00:49
